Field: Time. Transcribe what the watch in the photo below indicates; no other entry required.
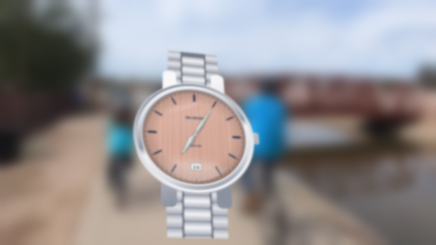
7:05
